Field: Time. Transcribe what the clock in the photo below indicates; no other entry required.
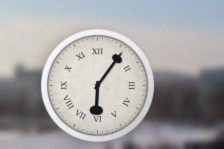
6:06
